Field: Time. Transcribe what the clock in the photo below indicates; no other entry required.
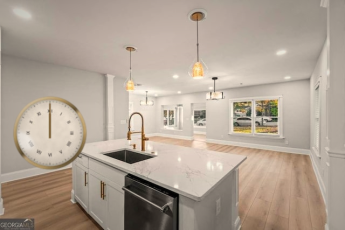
12:00
